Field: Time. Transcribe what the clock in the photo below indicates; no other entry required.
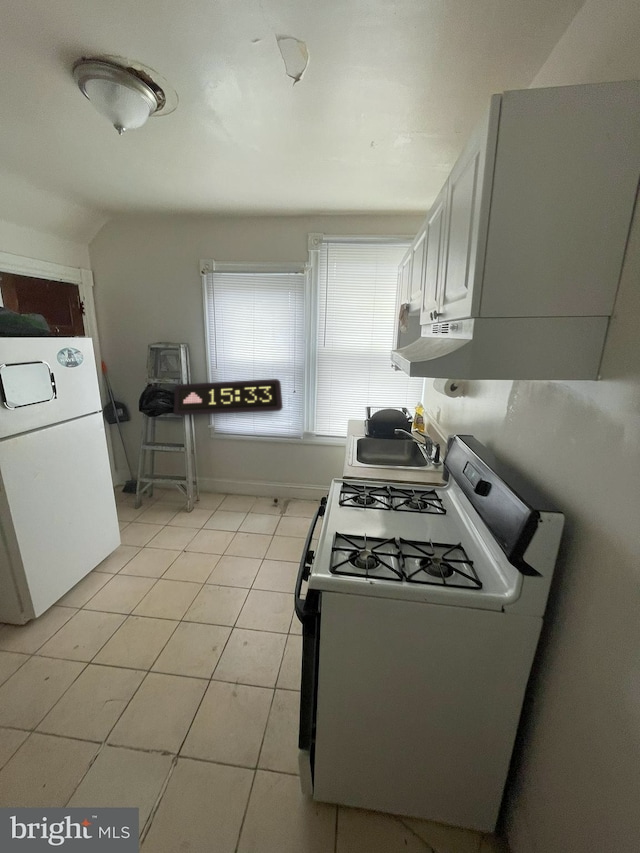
15:33
